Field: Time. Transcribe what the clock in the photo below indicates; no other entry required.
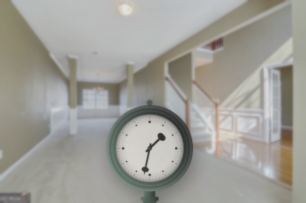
1:32
